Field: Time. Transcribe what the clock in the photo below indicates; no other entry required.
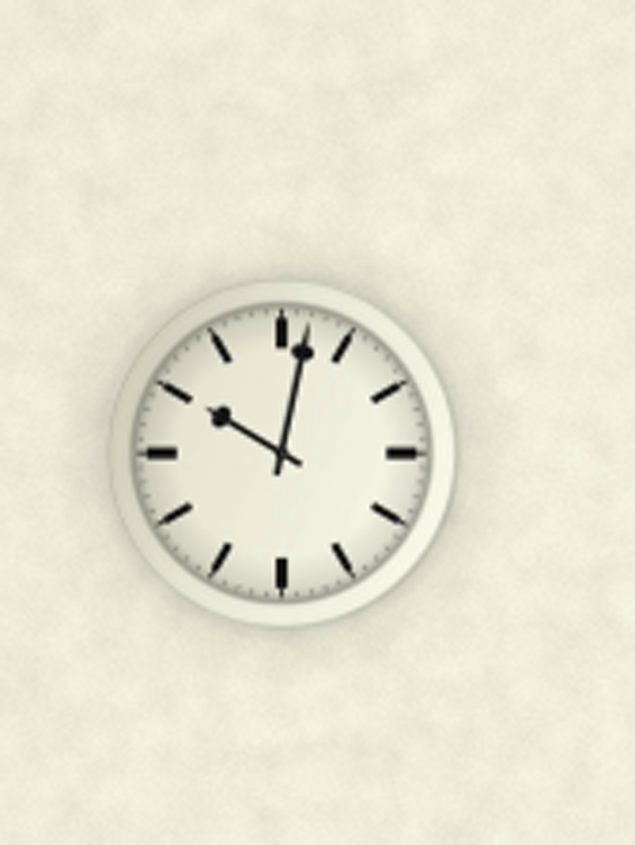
10:02
